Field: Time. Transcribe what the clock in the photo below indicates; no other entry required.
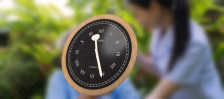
11:26
